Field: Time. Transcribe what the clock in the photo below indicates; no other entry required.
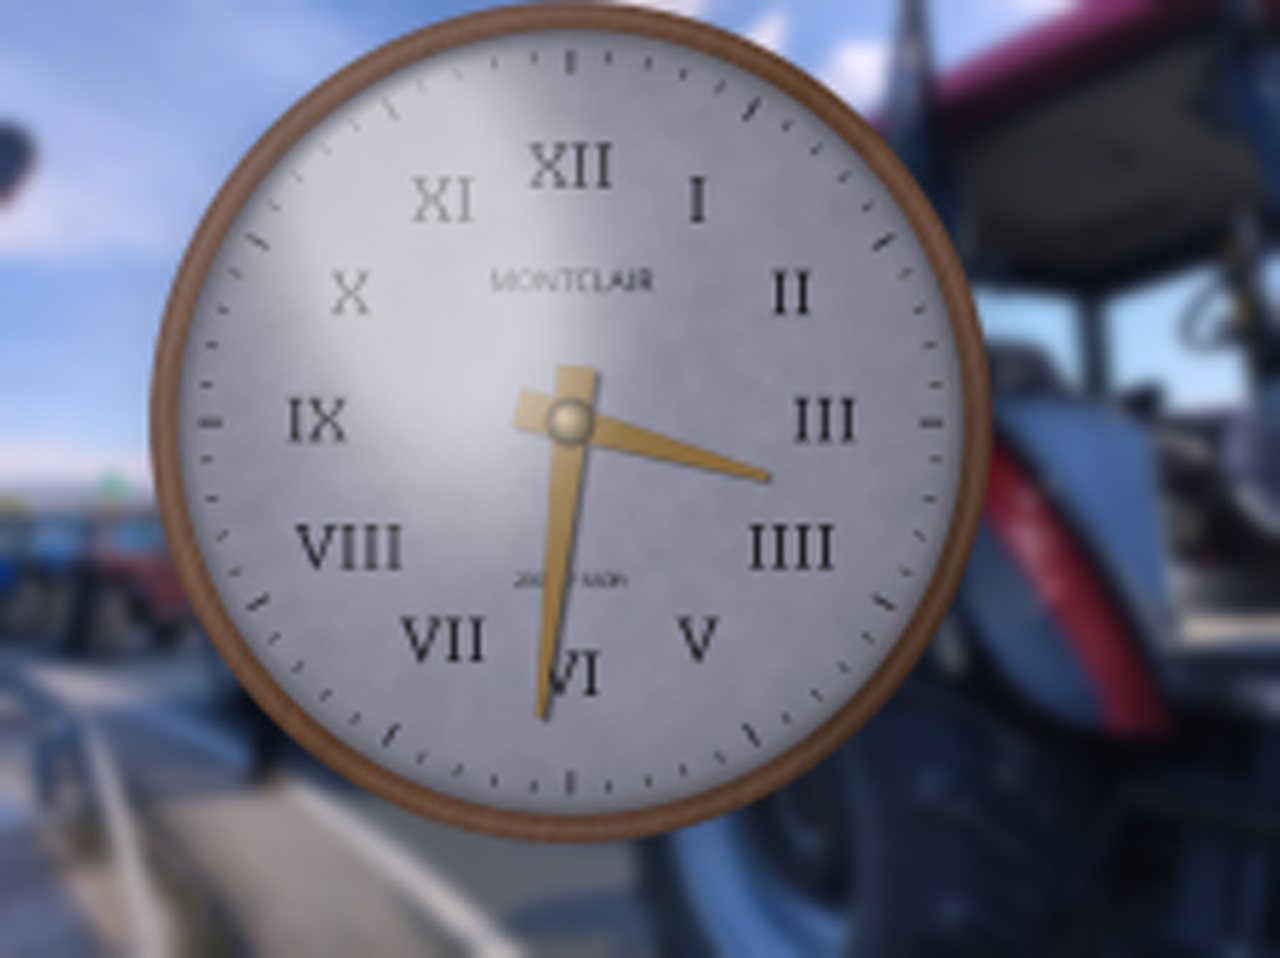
3:31
